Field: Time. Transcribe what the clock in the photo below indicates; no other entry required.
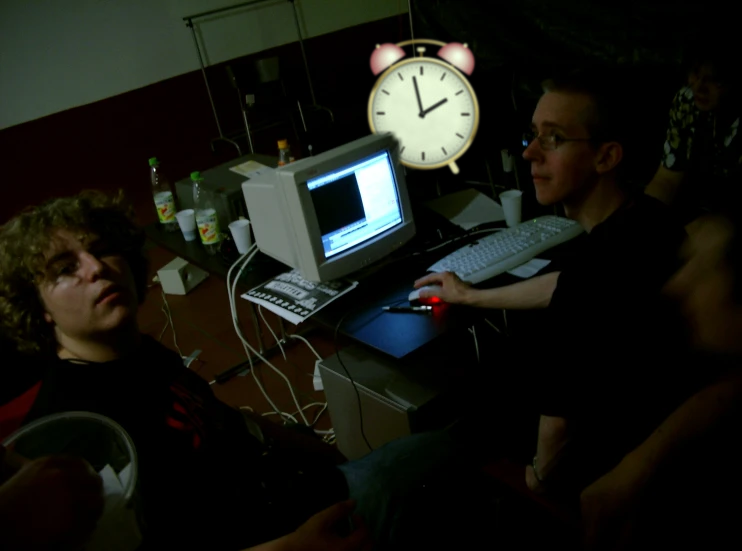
1:58
